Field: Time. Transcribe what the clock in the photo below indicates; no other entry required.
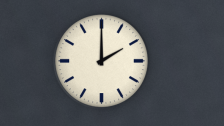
2:00
